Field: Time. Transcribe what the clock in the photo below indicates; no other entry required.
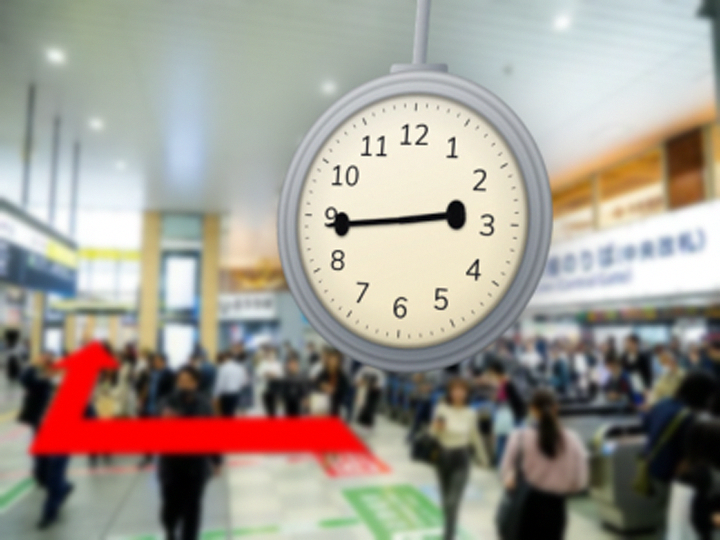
2:44
